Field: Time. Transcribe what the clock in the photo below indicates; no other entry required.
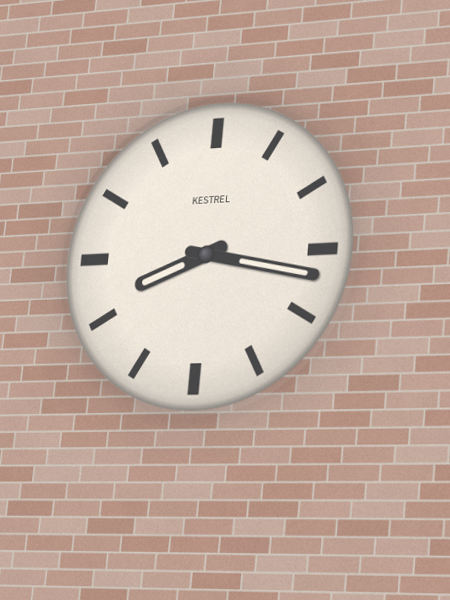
8:17
